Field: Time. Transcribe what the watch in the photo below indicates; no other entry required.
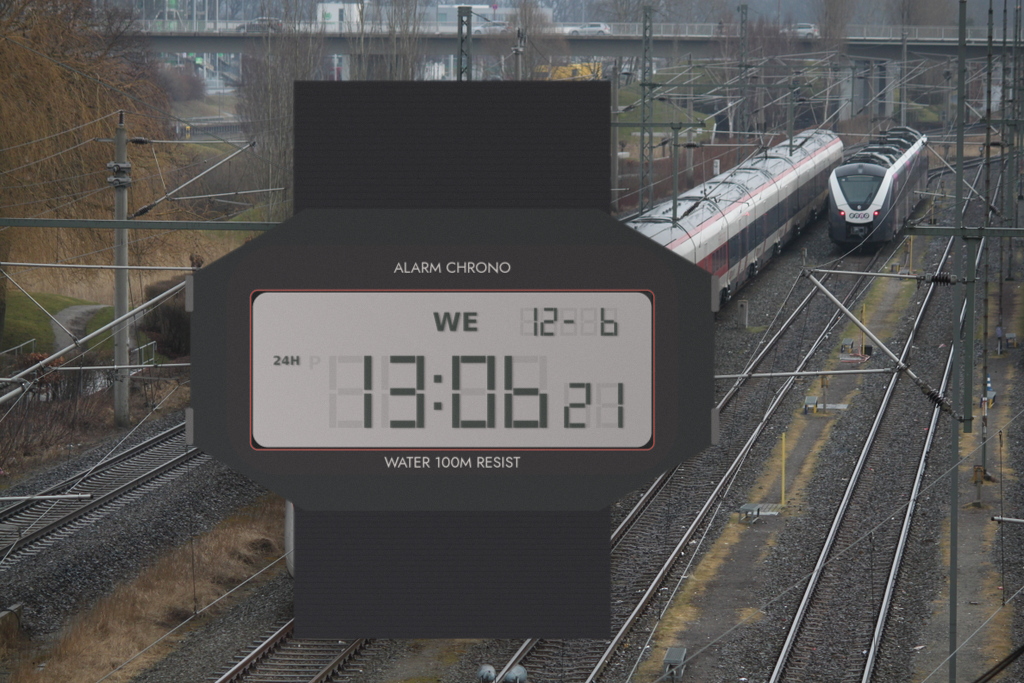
13:06:21
